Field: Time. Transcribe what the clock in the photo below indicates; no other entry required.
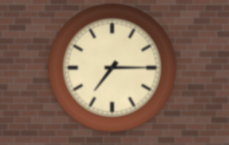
7:15
